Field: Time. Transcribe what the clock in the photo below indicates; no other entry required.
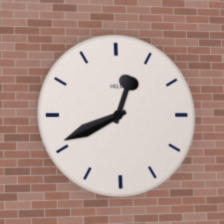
12:41
